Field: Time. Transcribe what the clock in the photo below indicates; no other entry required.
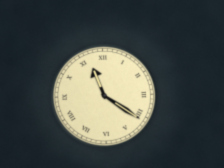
11:21
